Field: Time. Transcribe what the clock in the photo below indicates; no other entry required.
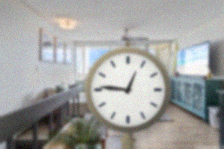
12:46
